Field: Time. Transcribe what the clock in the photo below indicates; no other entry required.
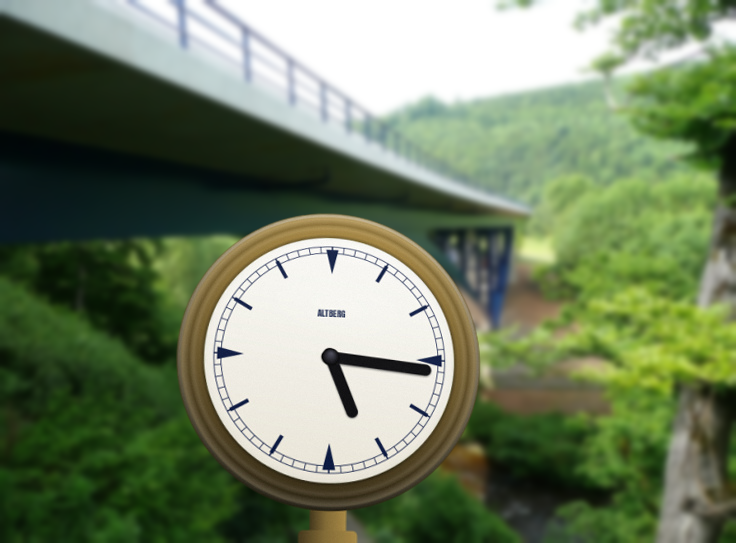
5:16
